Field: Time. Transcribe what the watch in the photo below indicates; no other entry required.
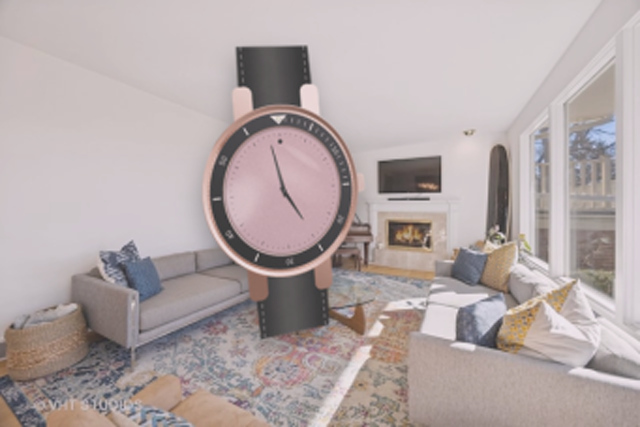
4:58
